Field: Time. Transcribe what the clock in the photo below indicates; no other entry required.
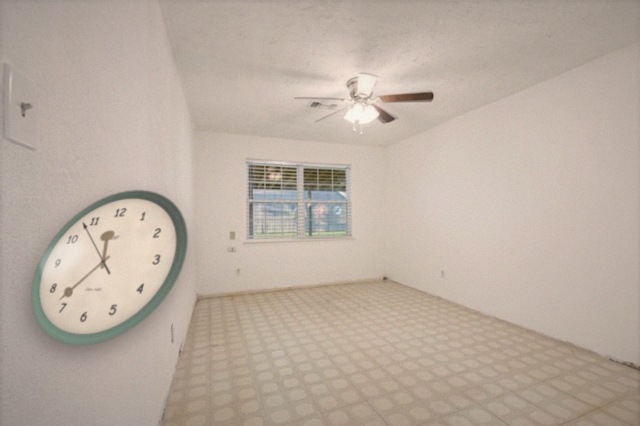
11:36:53
